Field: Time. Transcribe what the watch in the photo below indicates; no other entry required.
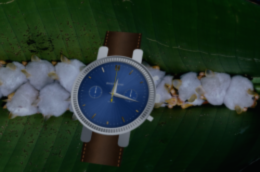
12:17
